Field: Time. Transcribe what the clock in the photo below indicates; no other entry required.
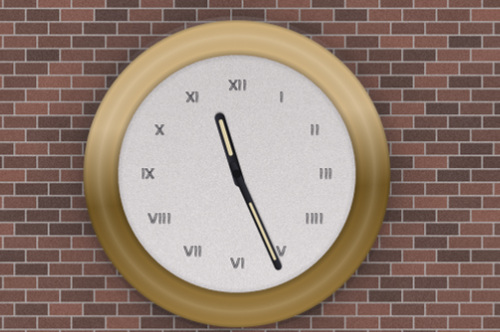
11:26
